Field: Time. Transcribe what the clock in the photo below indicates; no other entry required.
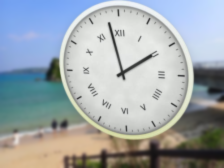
1:58
